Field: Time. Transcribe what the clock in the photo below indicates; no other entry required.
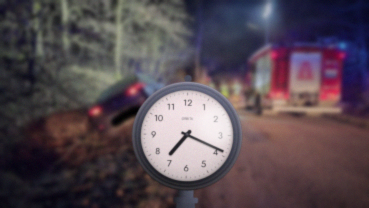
7:19
